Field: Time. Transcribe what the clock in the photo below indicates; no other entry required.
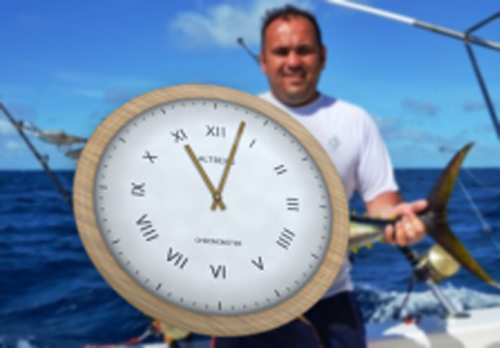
11:03
